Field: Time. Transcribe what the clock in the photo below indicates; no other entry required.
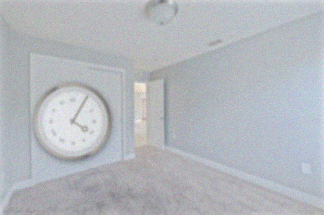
4:05
